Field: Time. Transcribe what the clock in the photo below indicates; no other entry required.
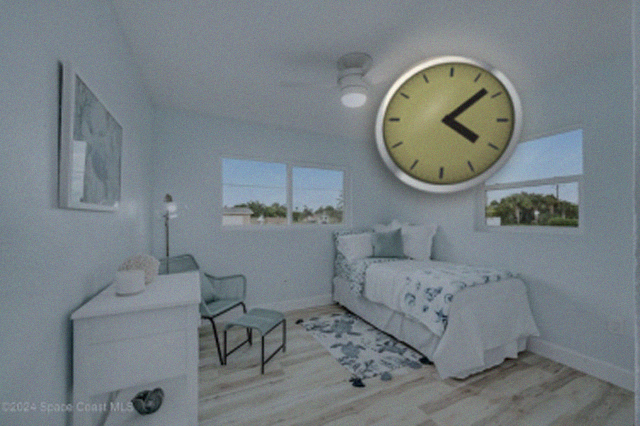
4:08
